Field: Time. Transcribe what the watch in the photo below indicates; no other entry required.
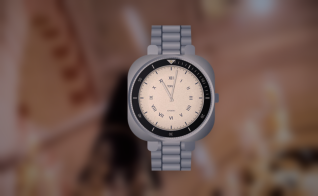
11:02
